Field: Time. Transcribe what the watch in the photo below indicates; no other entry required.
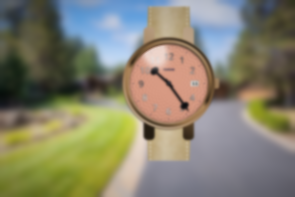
10:24
